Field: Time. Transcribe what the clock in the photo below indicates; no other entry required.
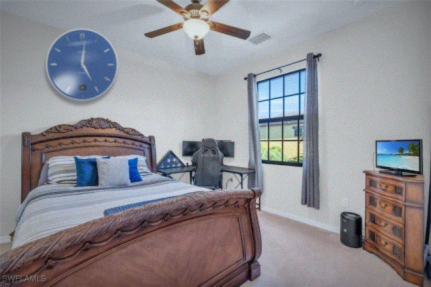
5:01
